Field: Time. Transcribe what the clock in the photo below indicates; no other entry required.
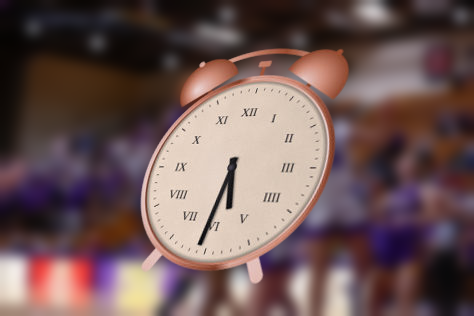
5:31
